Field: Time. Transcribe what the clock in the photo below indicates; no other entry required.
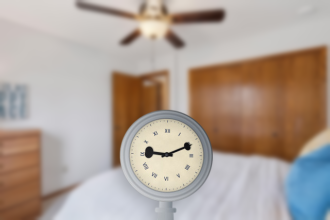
9:11
